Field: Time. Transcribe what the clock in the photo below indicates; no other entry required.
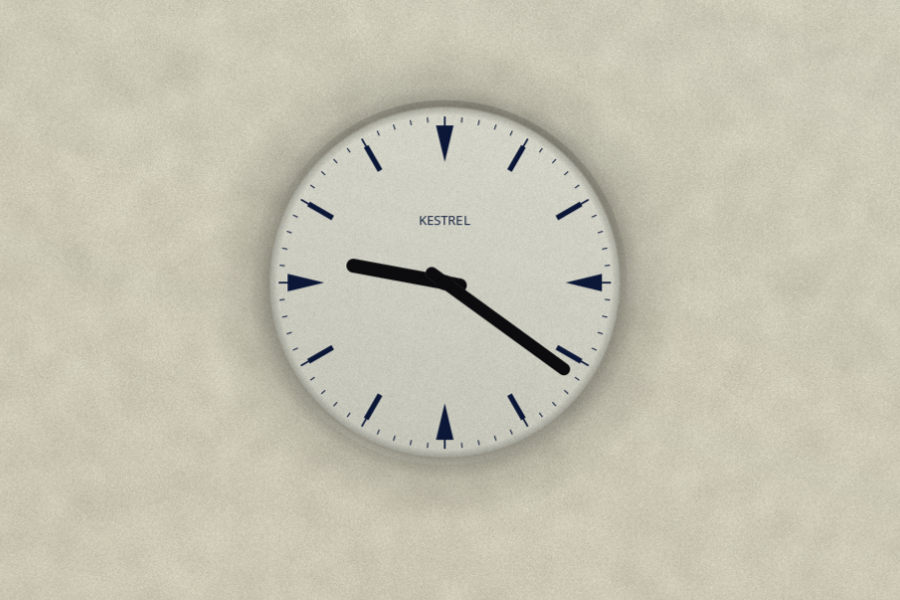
9:21
